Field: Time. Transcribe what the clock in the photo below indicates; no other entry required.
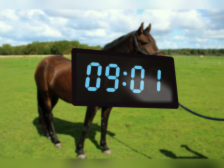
9:01
